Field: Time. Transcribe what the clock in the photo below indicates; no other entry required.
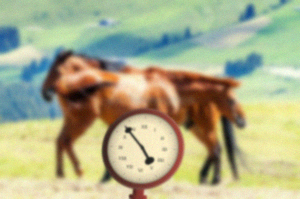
4:53
